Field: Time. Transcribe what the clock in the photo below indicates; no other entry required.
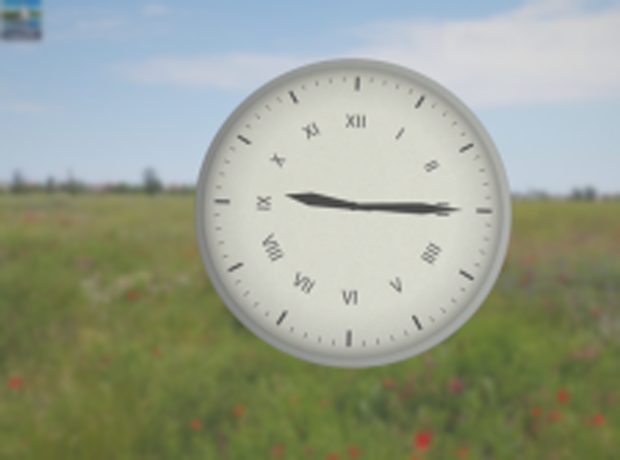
9:15
